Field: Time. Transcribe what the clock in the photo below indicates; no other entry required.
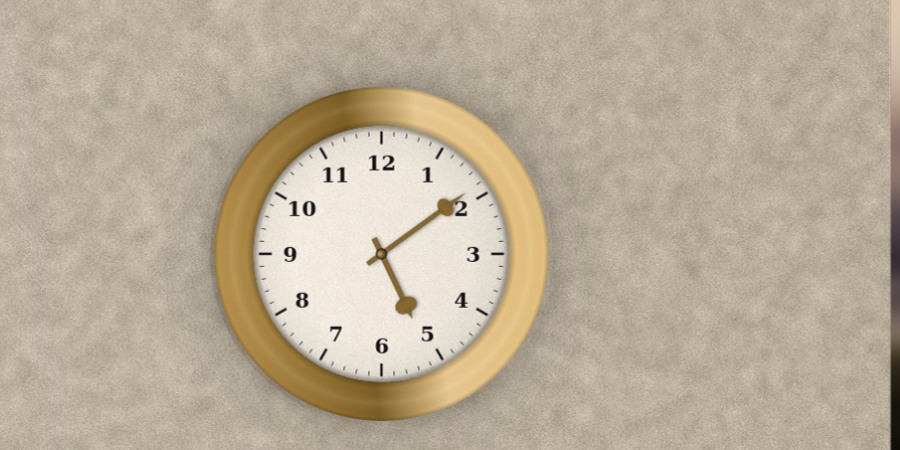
5:09
